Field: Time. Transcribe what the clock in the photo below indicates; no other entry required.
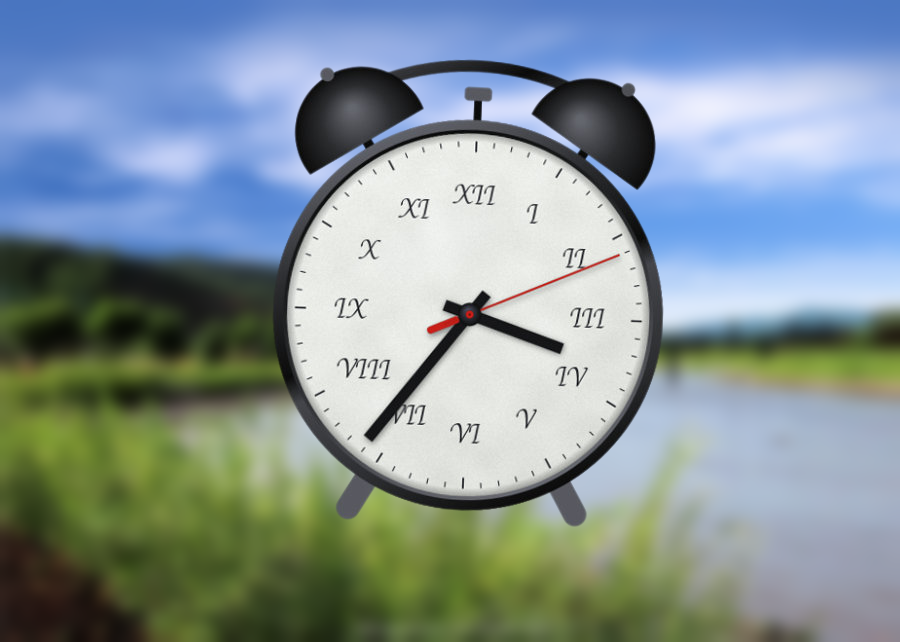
3:36:11
